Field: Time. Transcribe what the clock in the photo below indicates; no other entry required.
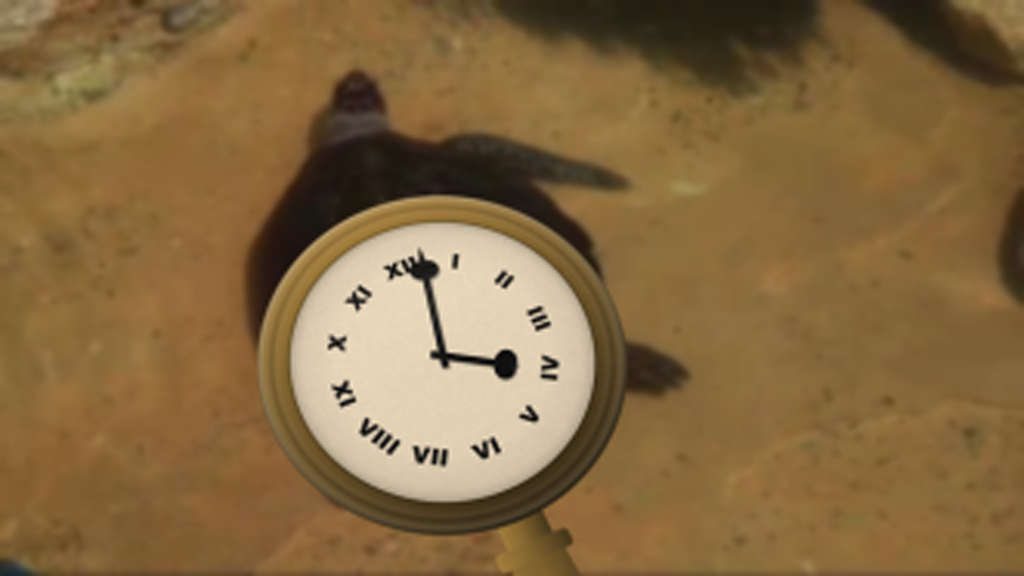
4:02
